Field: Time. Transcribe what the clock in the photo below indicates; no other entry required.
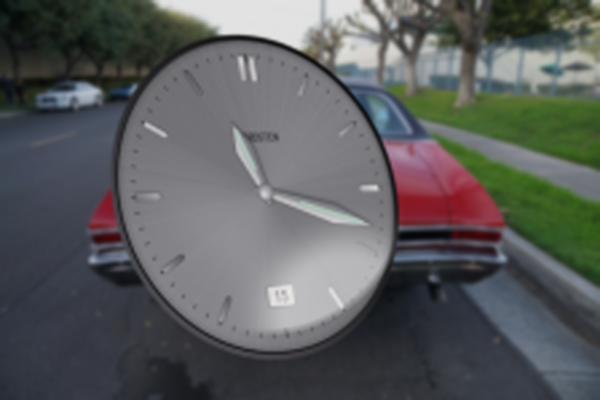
11:18
